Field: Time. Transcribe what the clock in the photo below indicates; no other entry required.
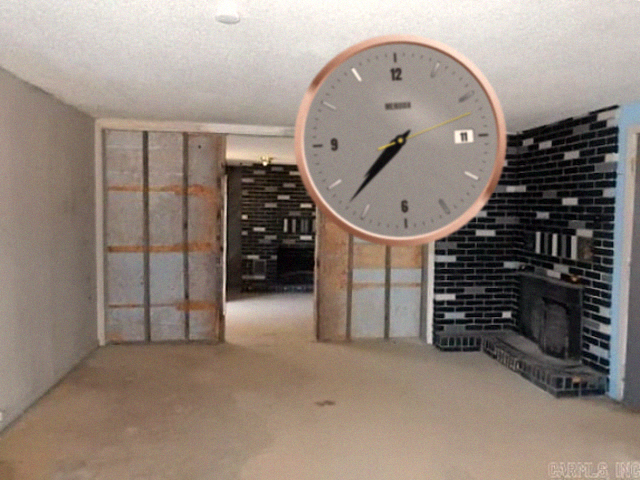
7:37:12
